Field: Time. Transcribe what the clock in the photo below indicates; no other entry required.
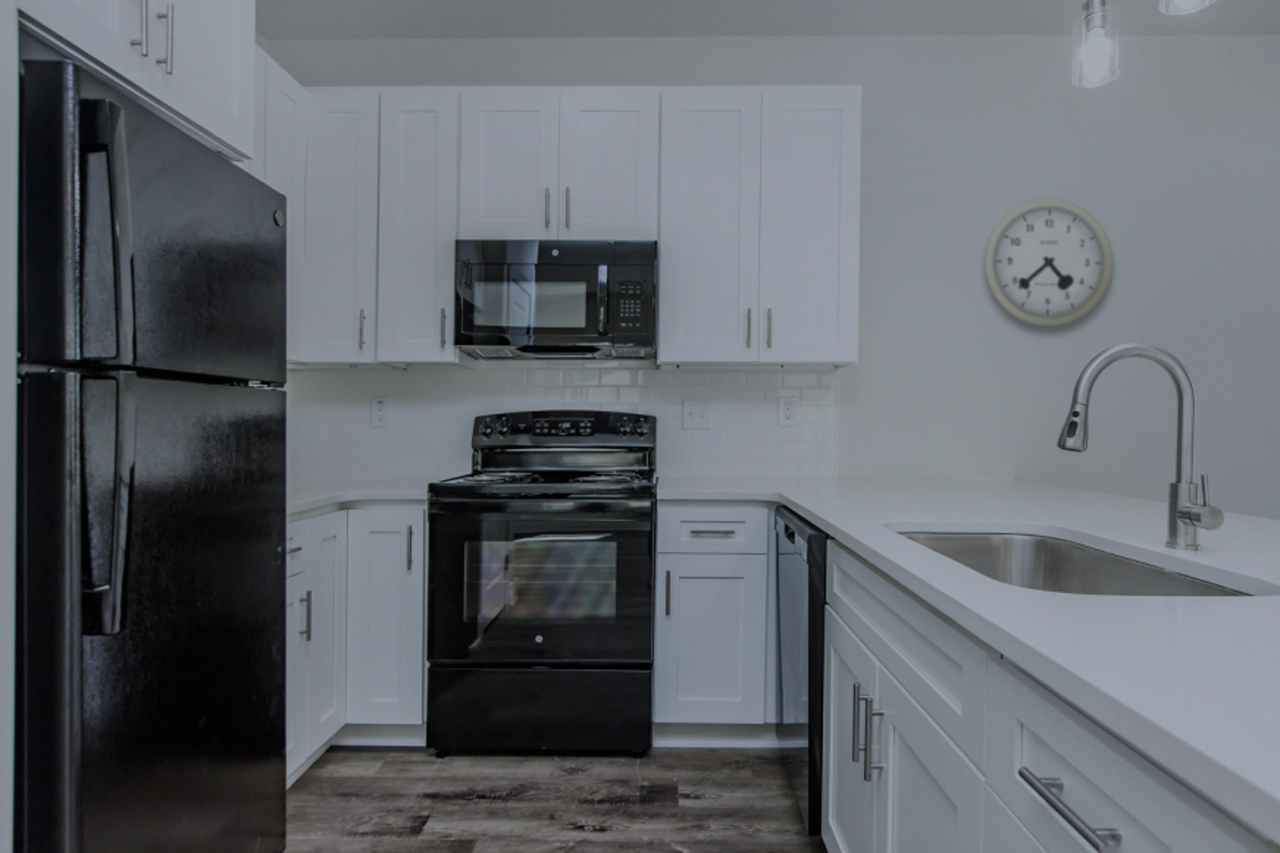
4:38
